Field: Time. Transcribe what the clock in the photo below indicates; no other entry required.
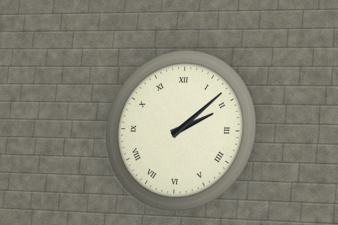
2:08
